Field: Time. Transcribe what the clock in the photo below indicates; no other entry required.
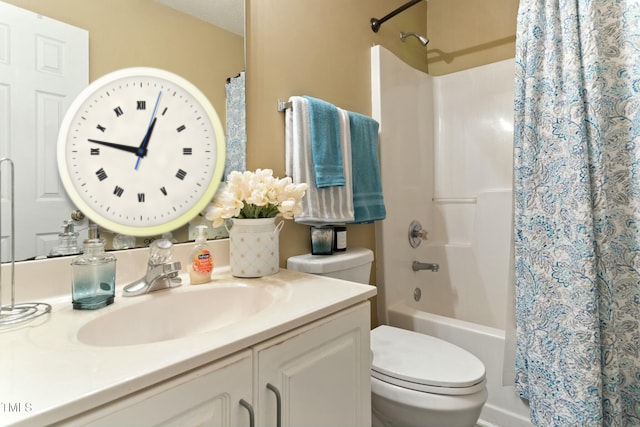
12:47:03
